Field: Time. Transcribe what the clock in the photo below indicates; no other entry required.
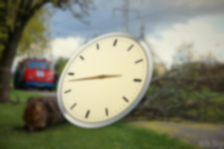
2:43
